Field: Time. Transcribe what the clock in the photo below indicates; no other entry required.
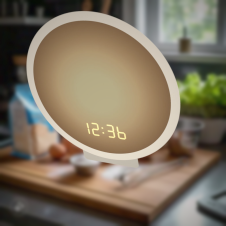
12:36
